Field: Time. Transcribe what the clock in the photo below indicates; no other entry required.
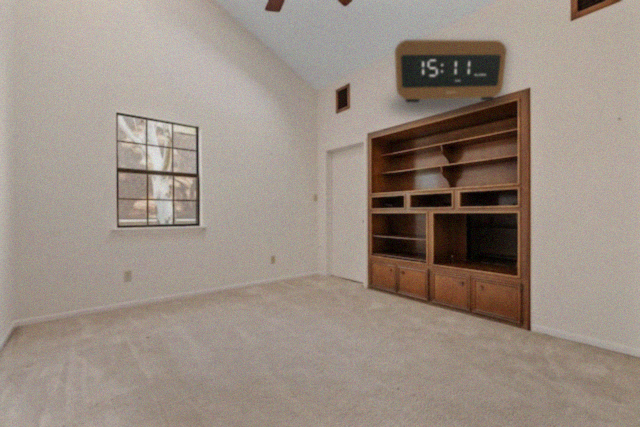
15:11
